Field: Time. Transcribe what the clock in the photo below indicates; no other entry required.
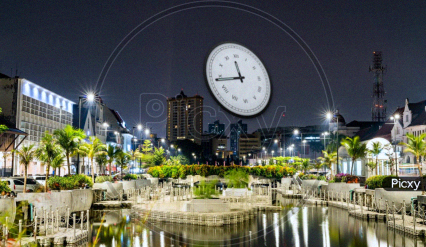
11:44
